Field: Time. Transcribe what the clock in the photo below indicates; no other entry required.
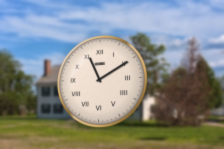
11:10
